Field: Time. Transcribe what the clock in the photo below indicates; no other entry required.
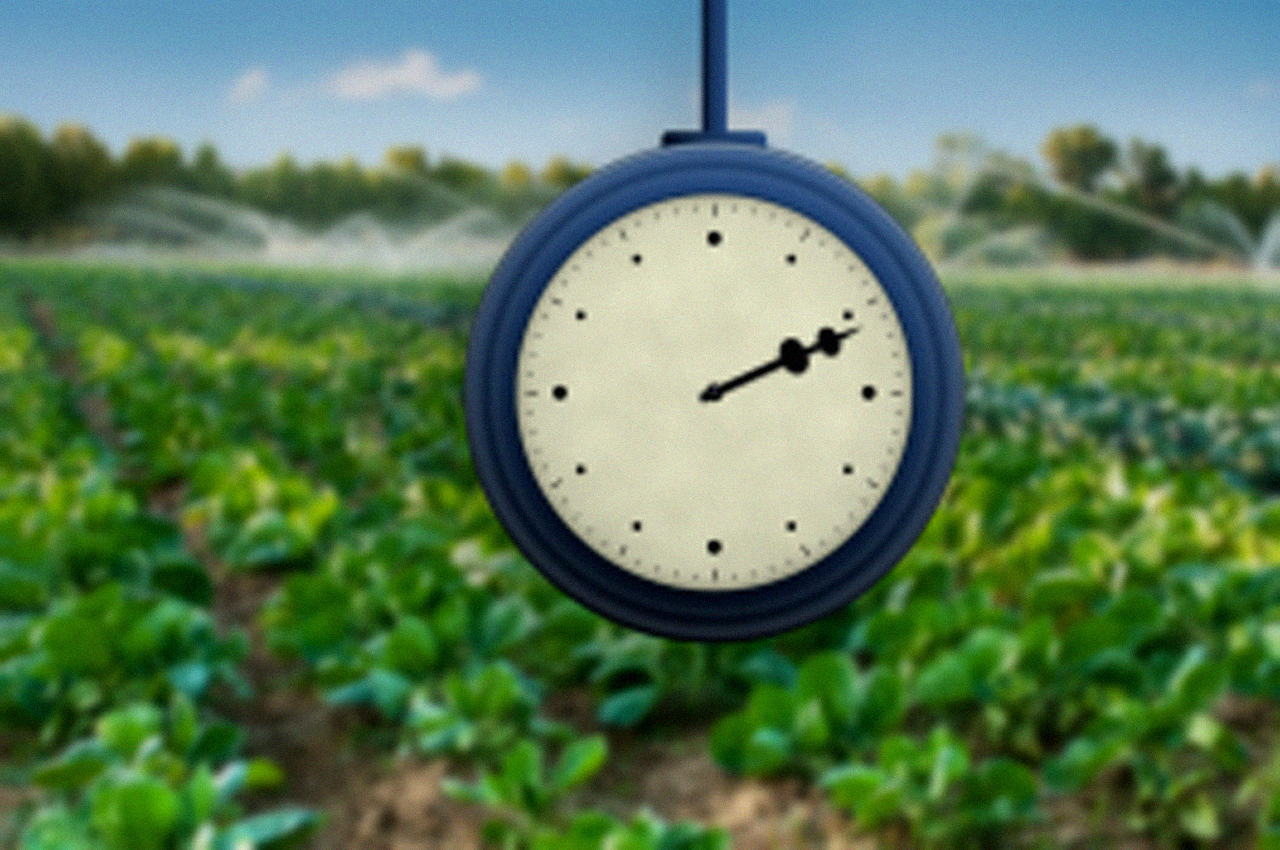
2:11
